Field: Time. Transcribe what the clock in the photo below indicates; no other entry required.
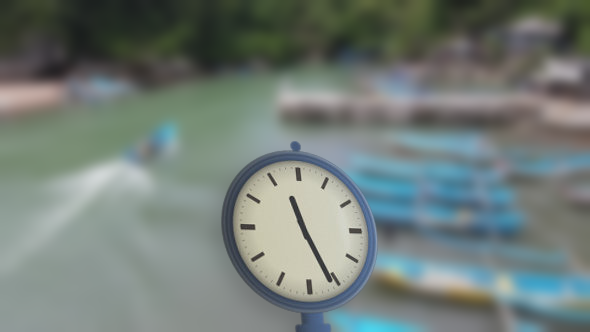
11:26
